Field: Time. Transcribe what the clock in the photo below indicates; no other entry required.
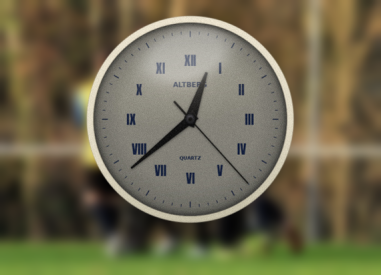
12:38:23
